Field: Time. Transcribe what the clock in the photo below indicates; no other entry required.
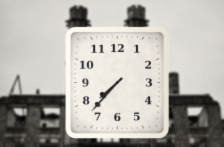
7:37
